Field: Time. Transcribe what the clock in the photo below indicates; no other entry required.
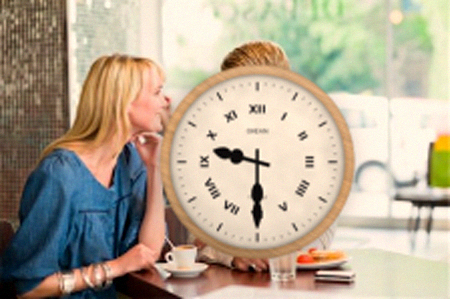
9:30
